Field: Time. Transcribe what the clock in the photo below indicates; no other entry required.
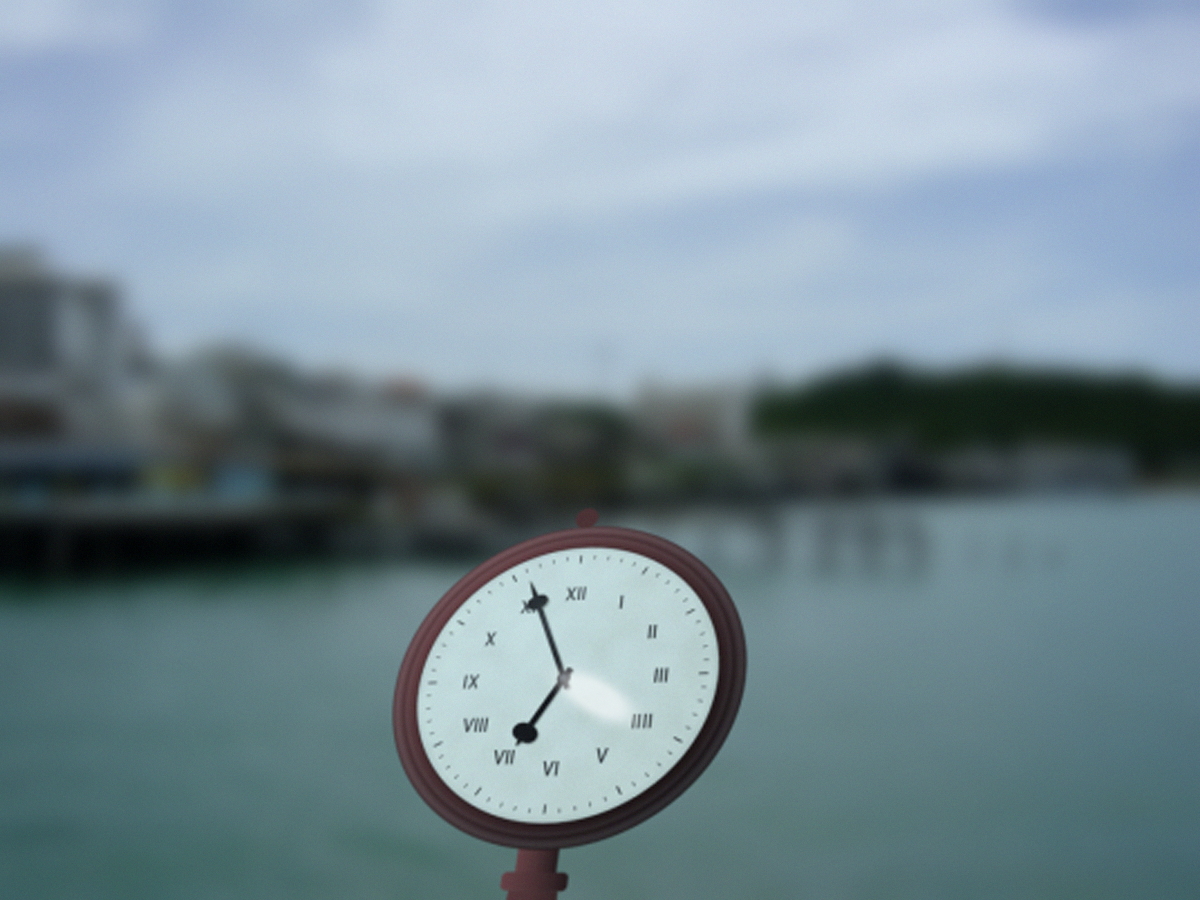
6:56
